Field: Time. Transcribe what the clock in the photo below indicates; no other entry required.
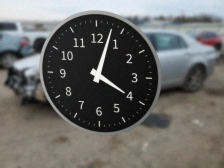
4:03
